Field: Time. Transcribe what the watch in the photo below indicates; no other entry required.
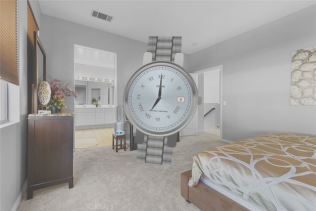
7:00
